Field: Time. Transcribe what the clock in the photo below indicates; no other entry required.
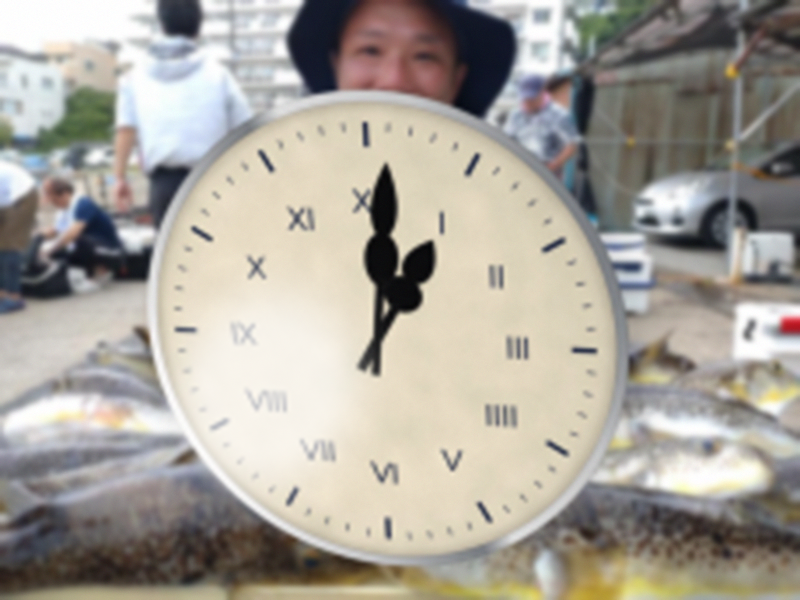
1:01
